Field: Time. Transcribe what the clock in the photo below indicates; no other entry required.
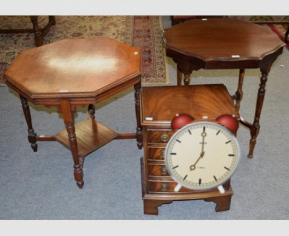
7:00
